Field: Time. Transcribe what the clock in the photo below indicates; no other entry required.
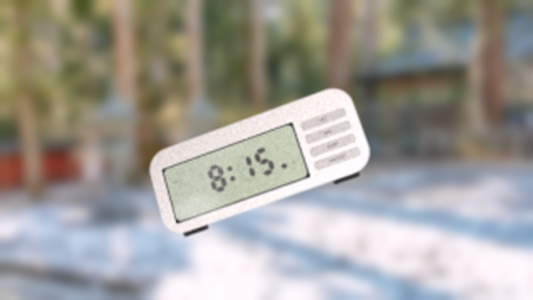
8:15
